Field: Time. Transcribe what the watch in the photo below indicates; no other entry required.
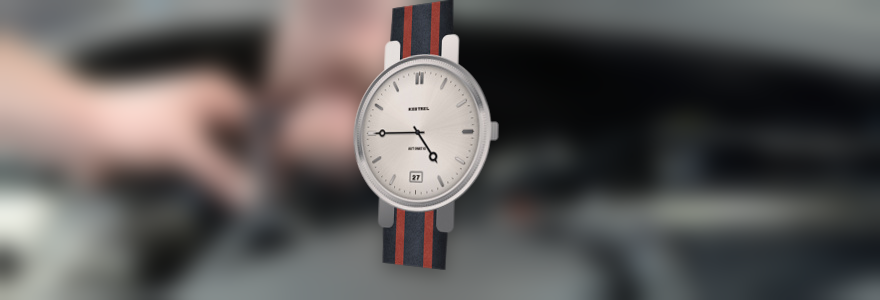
4:45
